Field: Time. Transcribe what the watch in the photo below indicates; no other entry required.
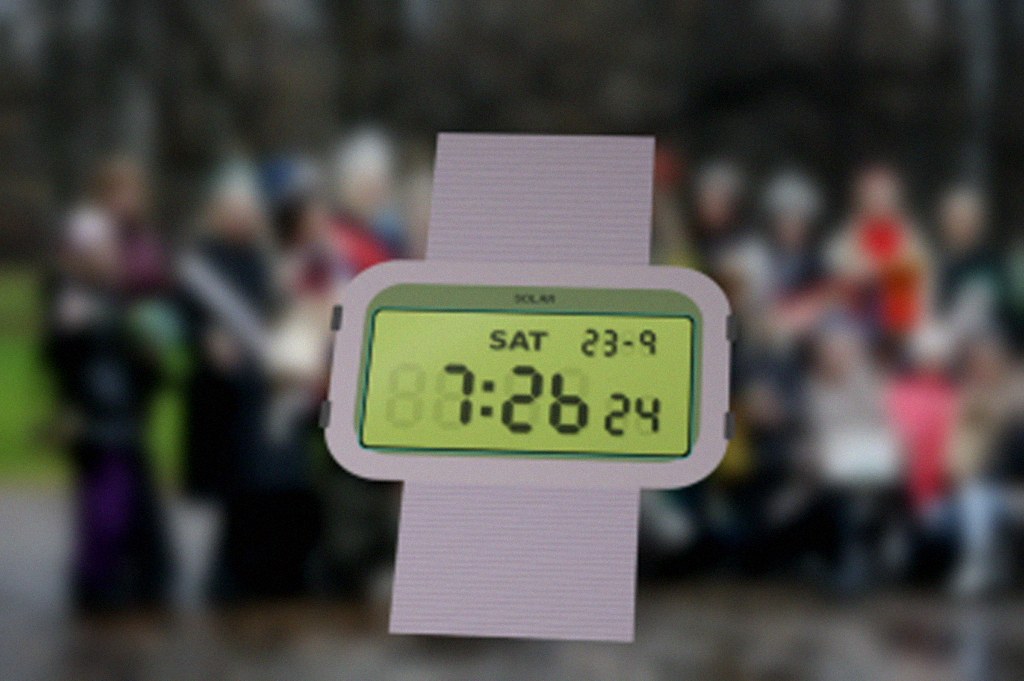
7:26:24
